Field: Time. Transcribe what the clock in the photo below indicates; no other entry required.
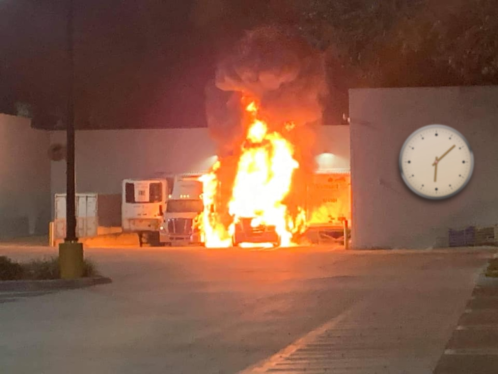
6:08
